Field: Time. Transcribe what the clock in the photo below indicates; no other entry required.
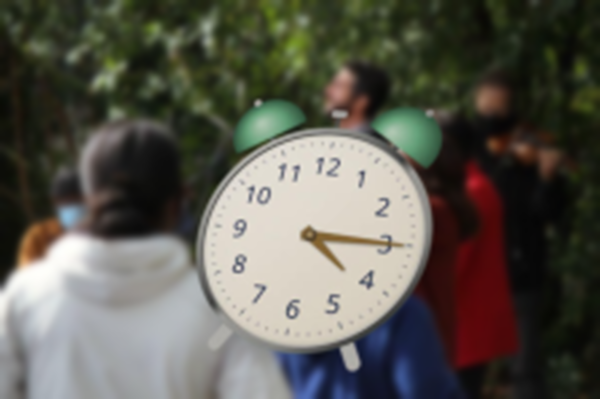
4:15
